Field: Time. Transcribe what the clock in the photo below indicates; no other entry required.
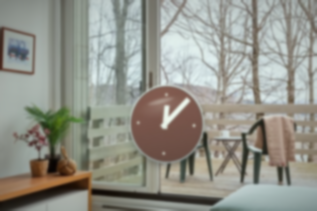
12:07
